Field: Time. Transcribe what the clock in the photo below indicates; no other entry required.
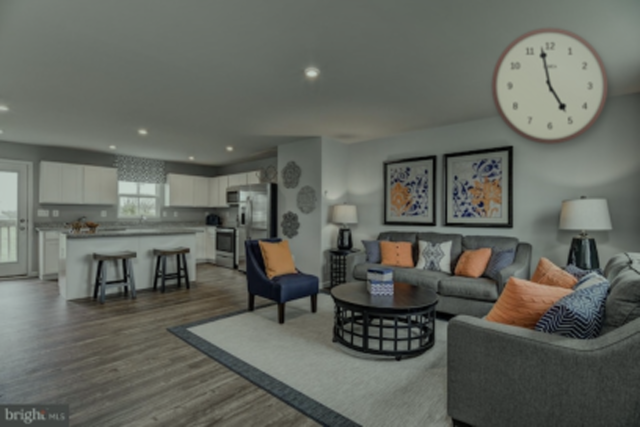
4:58
